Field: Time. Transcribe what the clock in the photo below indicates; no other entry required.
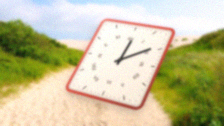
12:09
